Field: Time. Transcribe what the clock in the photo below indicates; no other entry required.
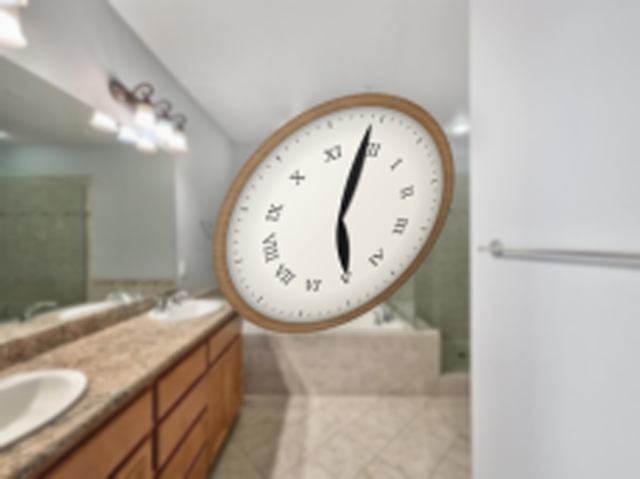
4:59
